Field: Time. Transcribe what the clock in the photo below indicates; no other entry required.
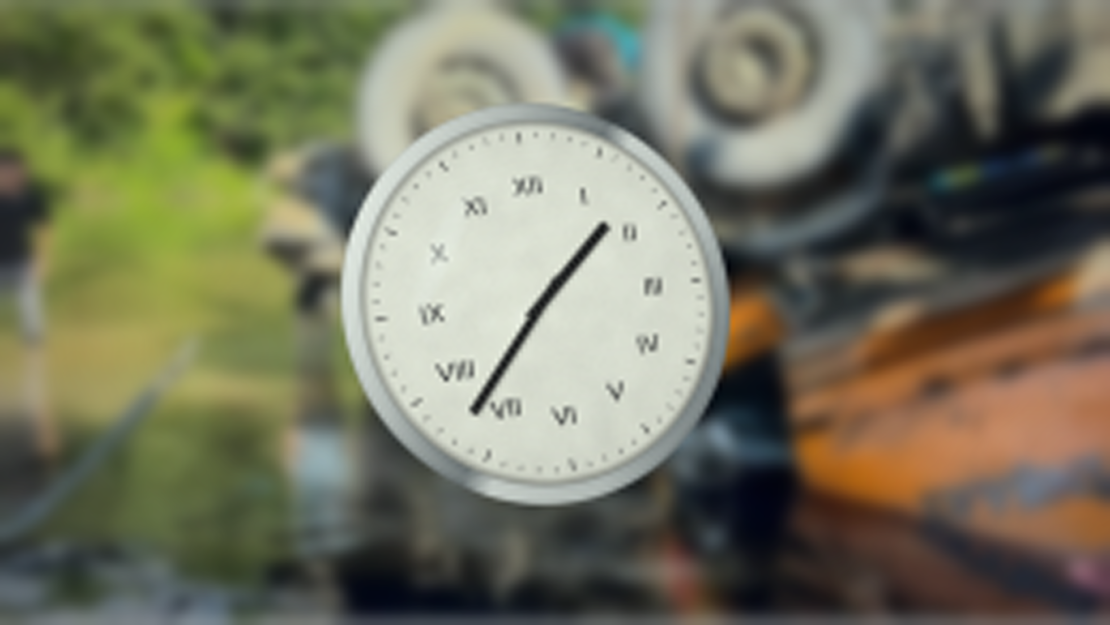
1:37
